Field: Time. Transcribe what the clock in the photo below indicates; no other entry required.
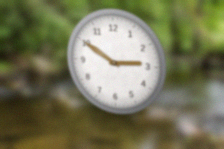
2:50
